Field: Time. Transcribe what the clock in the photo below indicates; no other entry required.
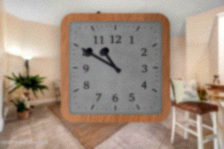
10:50
